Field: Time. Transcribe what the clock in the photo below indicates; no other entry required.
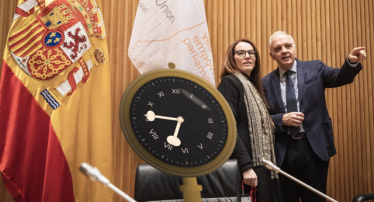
6:46
